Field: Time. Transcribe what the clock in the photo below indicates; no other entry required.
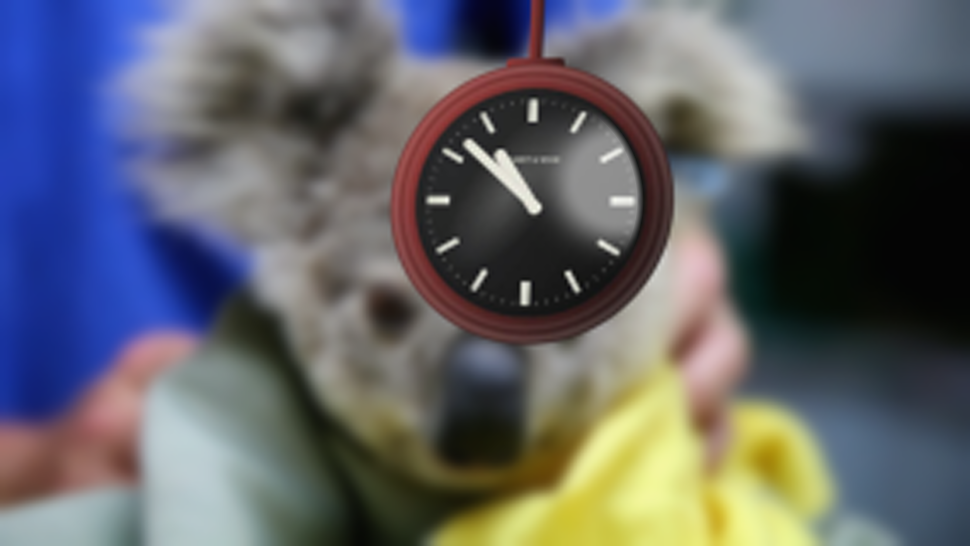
10:52
